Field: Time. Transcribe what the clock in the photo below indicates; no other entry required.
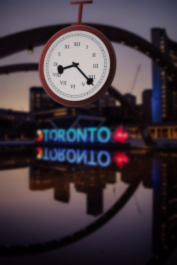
8:22
